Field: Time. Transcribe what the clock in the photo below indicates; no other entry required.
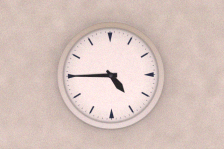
4:45
